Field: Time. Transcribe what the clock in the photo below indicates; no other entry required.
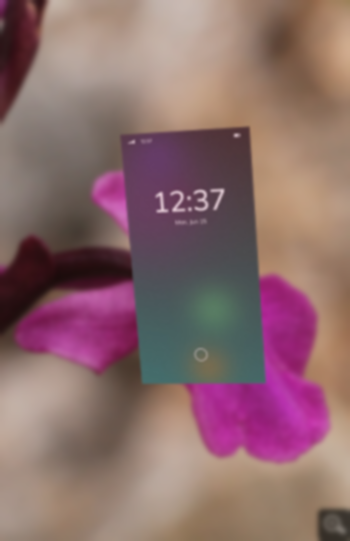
12:37
